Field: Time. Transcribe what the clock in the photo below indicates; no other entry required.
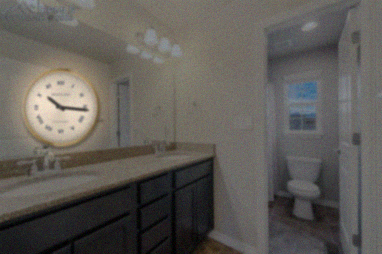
10:16
